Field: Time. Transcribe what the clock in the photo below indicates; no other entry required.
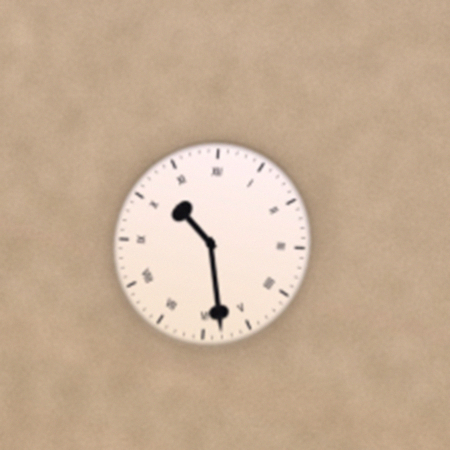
10:28
